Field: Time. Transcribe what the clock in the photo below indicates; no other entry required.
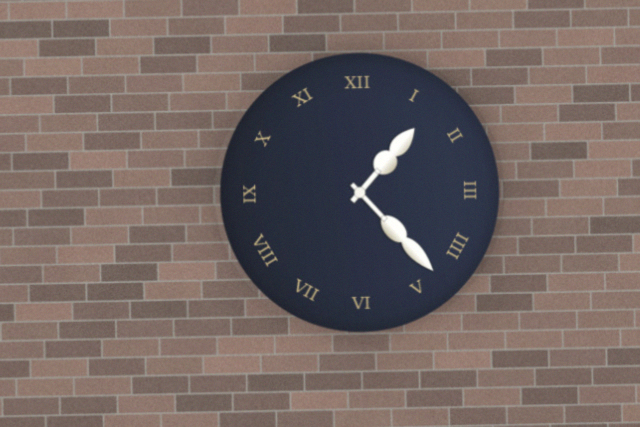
1:23
